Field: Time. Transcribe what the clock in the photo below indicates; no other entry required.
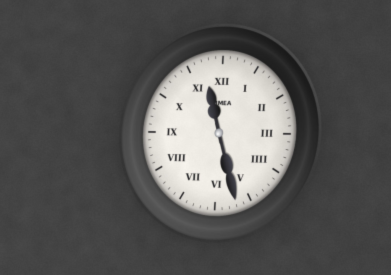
11:27
